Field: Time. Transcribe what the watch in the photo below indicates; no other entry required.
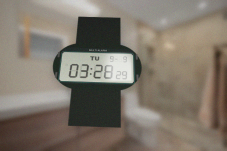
3:28:29
